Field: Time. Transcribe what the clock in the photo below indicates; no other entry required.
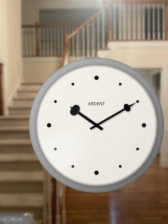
10:10
